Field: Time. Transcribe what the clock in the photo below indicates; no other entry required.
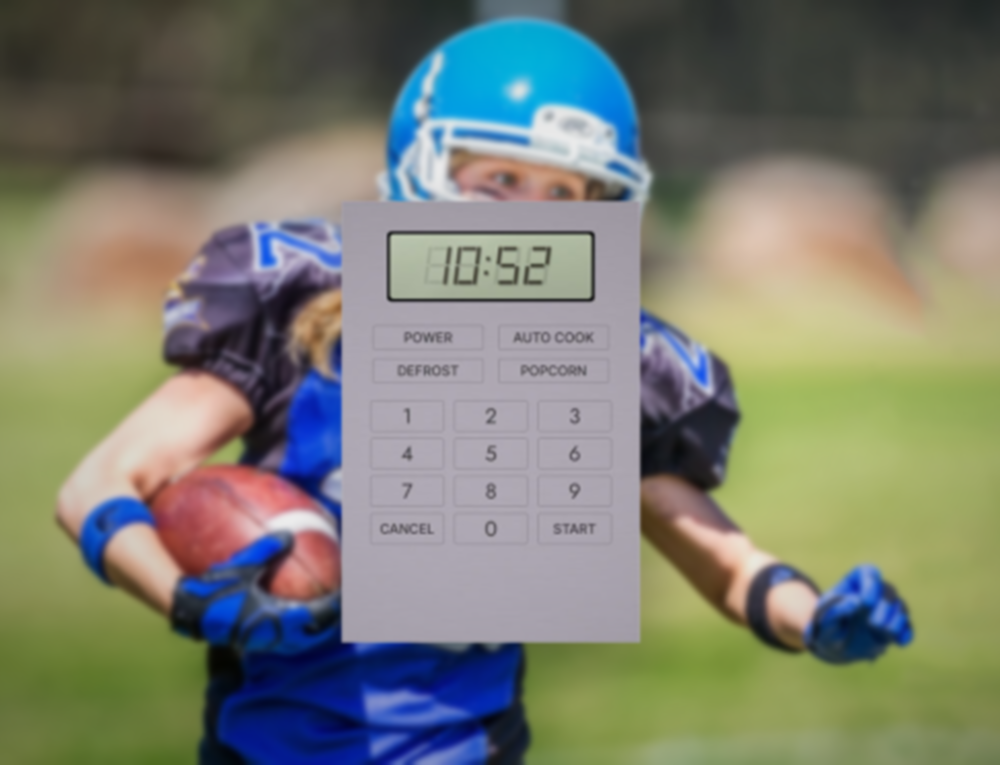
10:52
